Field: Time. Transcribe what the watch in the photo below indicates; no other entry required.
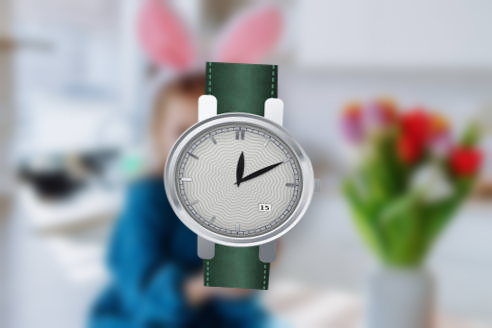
12:10
